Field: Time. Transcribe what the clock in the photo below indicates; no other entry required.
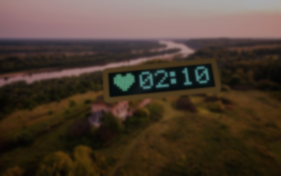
2:10
